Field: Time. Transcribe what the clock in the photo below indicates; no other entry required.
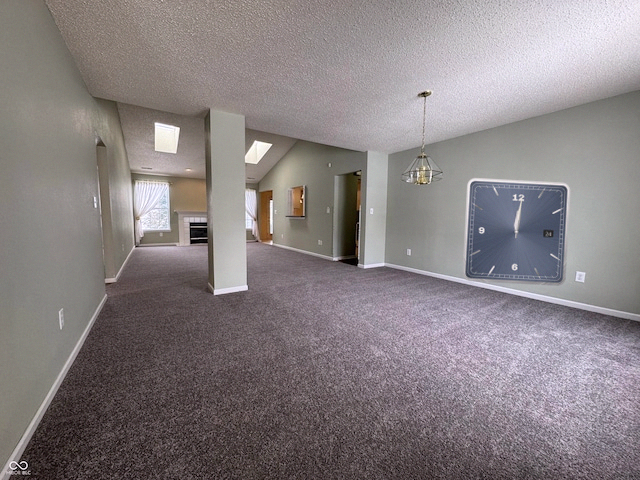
12:01
